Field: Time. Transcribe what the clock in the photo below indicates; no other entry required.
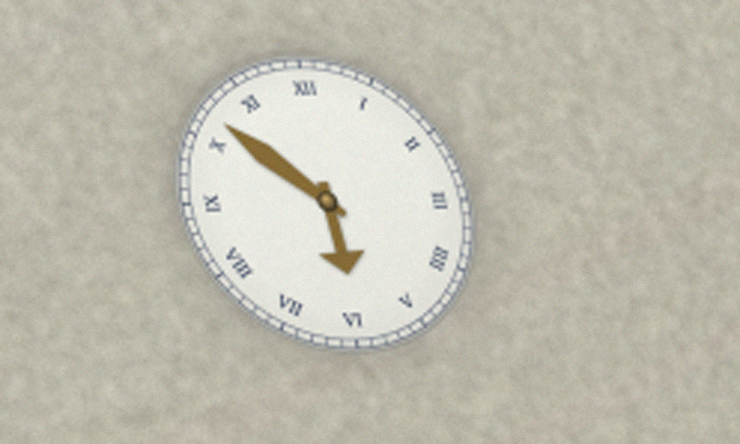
5:52
